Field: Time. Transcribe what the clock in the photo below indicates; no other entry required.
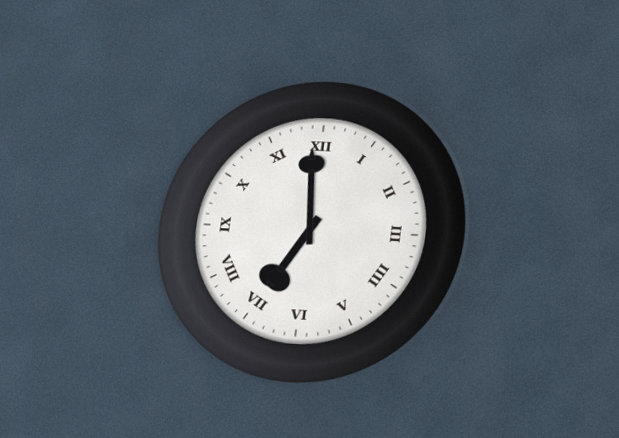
6:59
